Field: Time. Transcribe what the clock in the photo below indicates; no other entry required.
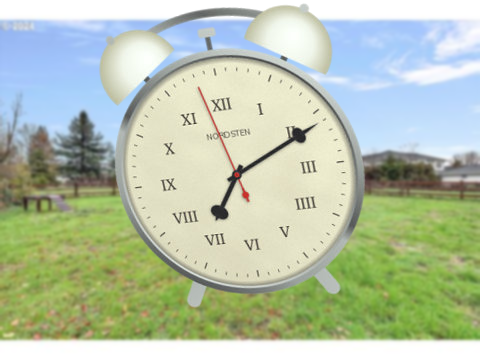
7:10:58
